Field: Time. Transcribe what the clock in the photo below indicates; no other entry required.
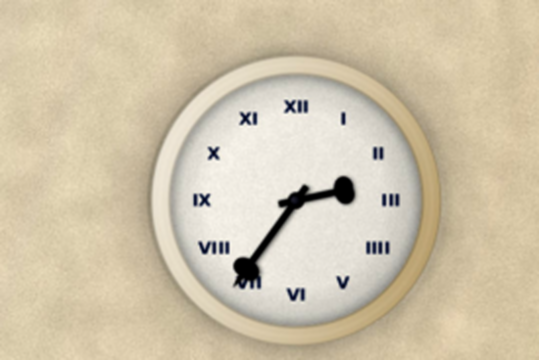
2:36
